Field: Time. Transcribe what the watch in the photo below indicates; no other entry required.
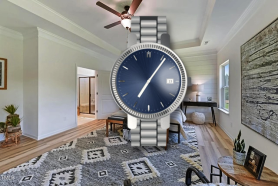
7:06
